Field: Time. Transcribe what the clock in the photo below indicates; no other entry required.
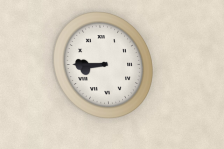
8:45
